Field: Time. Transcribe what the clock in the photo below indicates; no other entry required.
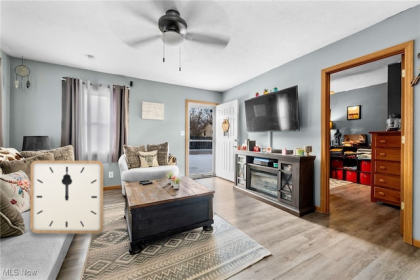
12:00
